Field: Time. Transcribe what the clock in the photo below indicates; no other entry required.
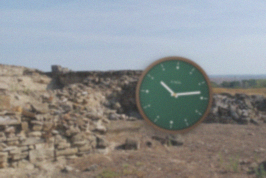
10:13
